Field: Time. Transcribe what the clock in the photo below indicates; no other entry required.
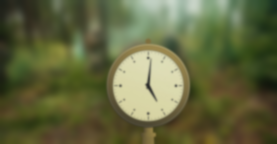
5:01
